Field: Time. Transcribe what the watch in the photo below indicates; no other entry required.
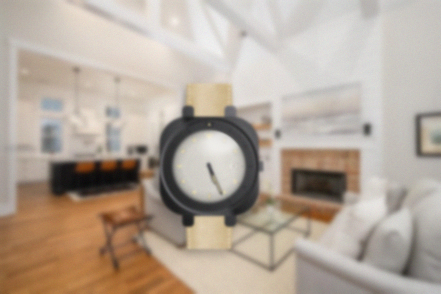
5:26
